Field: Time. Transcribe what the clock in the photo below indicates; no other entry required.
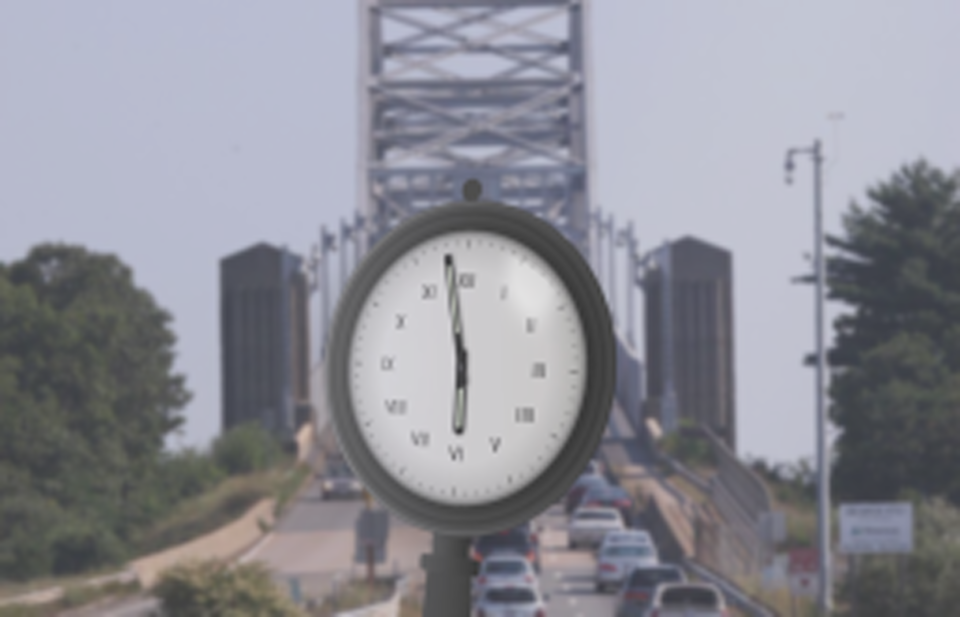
5:58
